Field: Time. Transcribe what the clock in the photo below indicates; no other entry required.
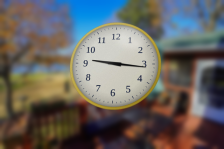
9:16
